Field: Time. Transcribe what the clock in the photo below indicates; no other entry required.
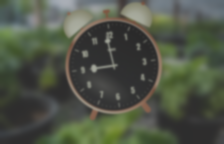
8:59
